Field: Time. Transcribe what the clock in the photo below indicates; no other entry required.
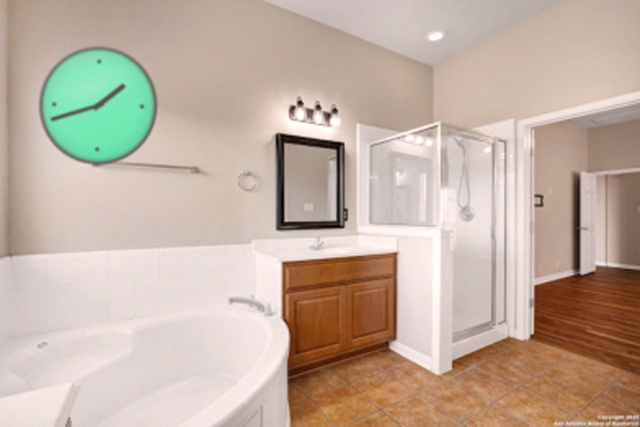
1:42
